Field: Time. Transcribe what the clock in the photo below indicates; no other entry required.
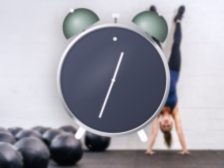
12:33
